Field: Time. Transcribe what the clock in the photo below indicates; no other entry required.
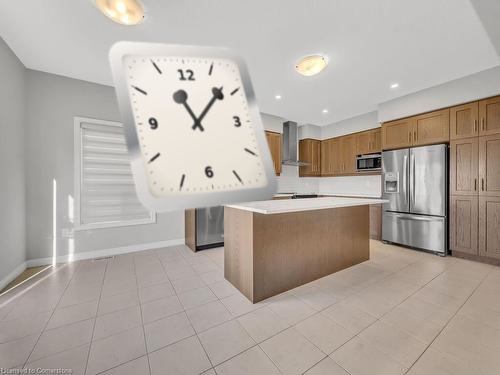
11:08
